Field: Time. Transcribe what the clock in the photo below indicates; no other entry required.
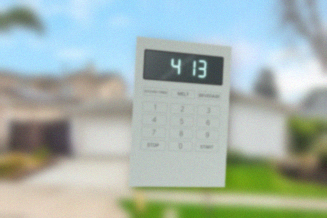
4:13
